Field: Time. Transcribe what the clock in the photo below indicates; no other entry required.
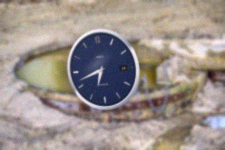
6:42
